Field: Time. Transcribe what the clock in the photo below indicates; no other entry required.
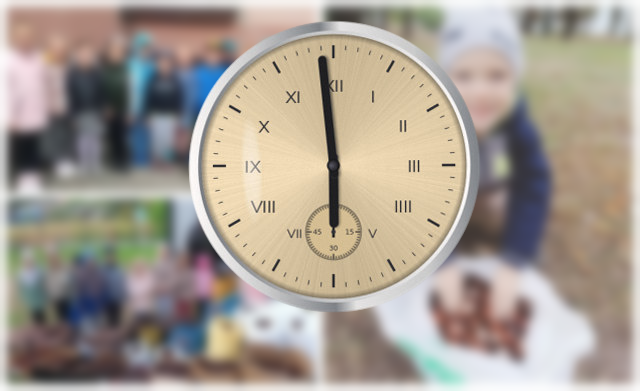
5:59
